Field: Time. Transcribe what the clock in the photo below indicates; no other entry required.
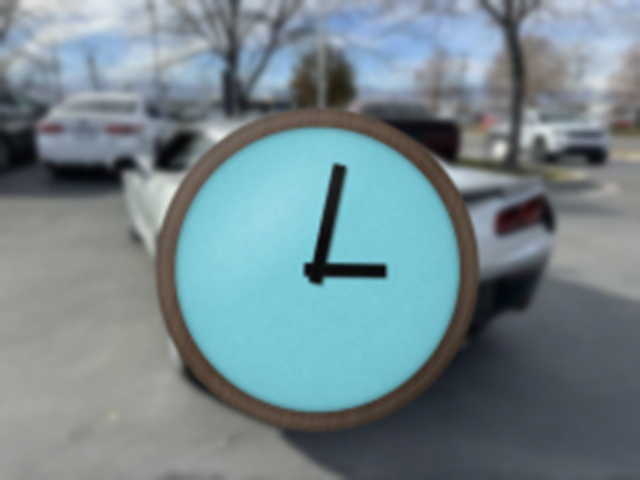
3:02
